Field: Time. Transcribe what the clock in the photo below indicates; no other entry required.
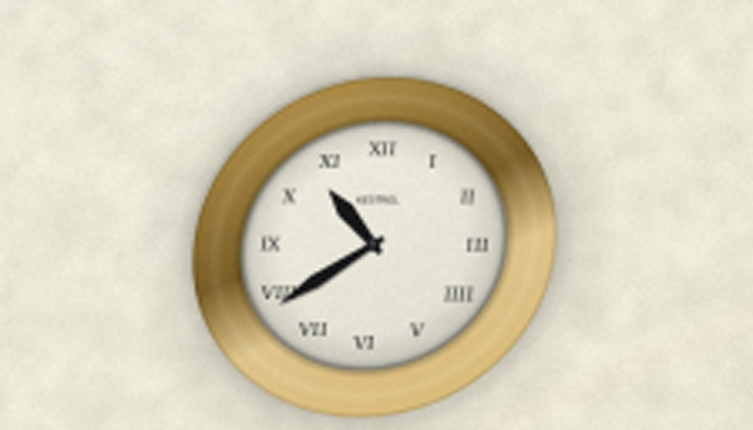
10:39
